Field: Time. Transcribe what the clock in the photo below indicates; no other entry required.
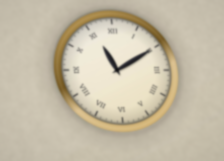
11:10
